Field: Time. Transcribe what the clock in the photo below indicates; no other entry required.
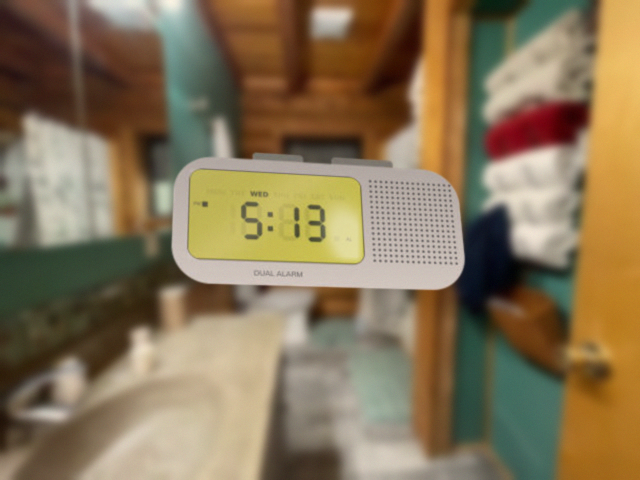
5:13
